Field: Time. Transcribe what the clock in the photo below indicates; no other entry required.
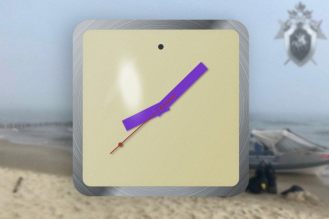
8:07:38
